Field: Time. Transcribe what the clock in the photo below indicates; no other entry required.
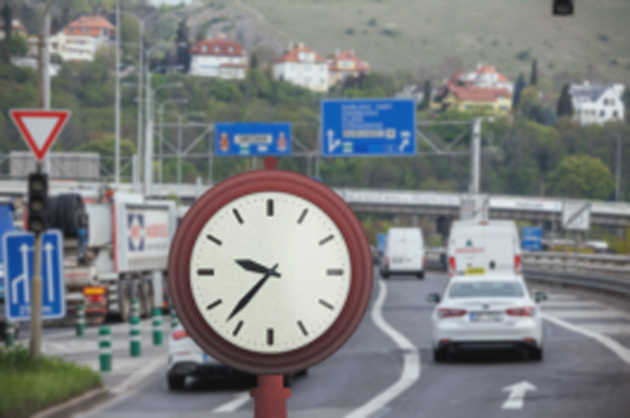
9:37
